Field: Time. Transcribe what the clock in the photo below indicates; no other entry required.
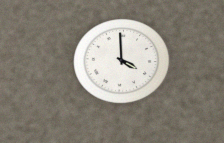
3:59
